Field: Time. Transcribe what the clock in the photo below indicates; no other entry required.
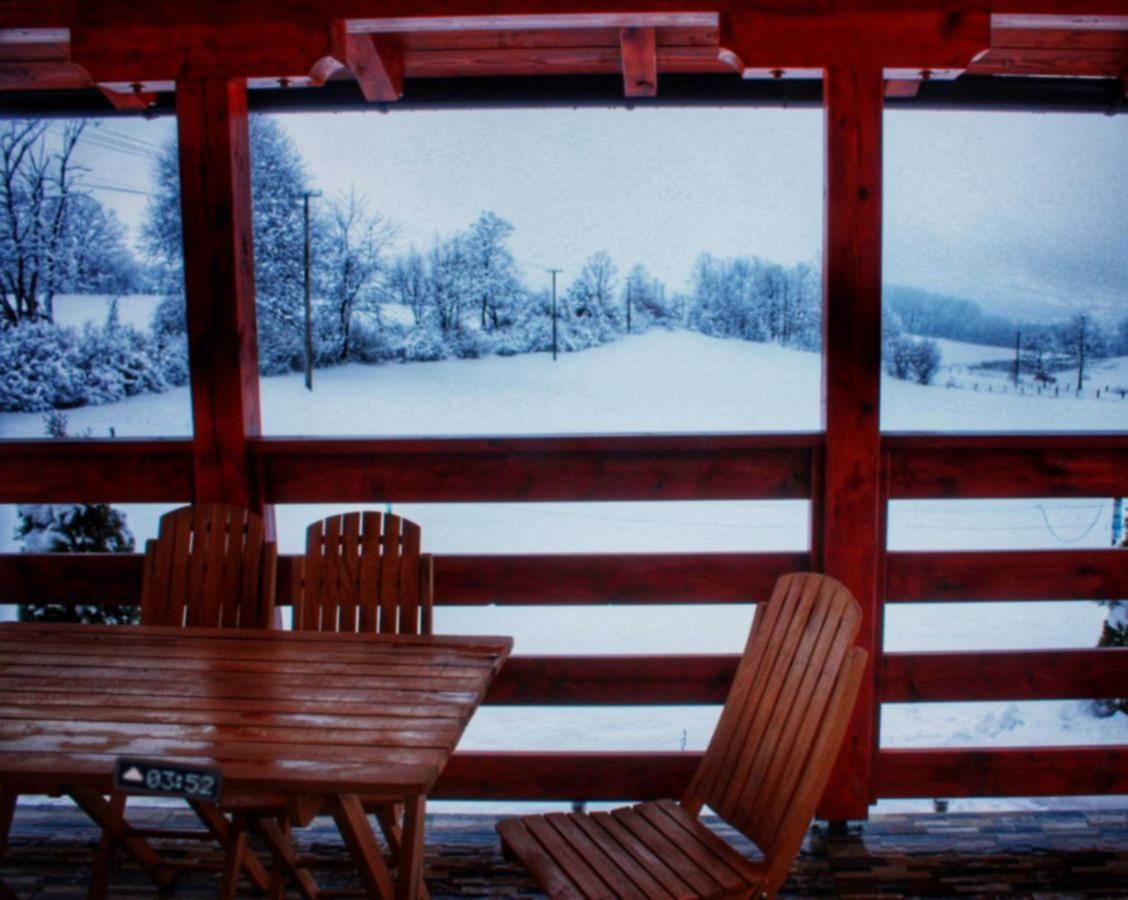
3:52
